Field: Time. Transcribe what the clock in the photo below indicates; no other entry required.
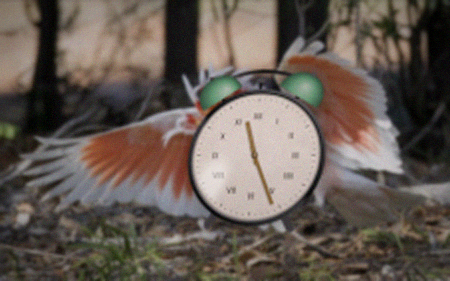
11:26
